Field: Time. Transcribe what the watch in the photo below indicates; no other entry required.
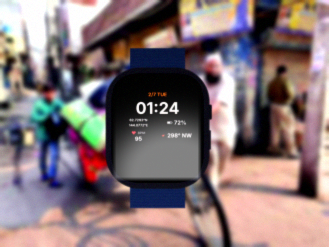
1:24
